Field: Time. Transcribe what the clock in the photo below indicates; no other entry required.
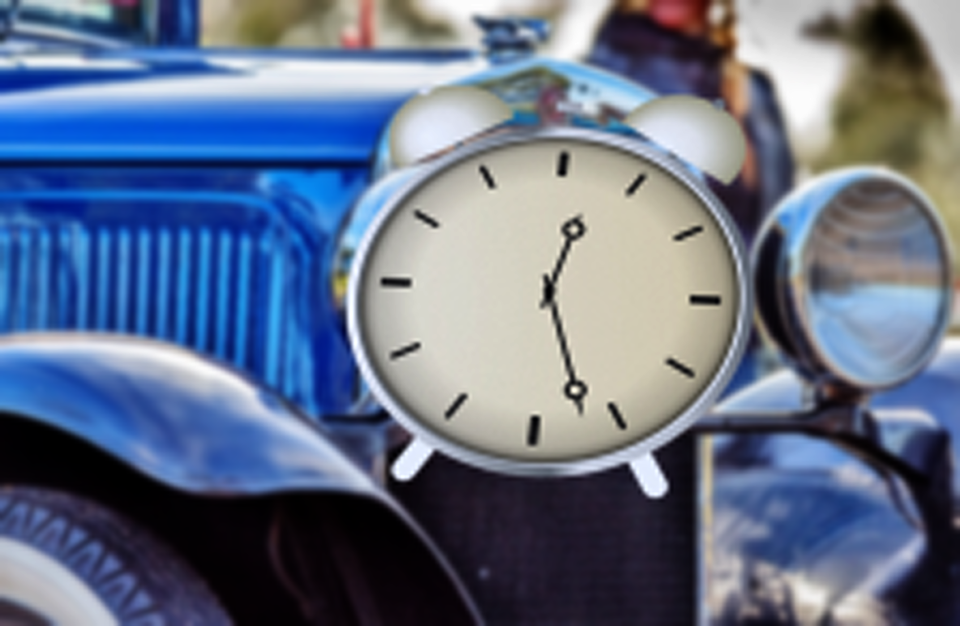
12:27
